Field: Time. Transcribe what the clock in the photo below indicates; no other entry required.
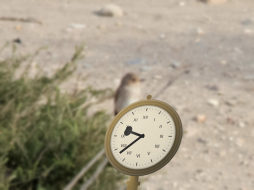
9:38
